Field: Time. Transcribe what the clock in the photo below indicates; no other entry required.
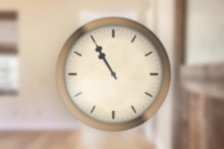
10:55
